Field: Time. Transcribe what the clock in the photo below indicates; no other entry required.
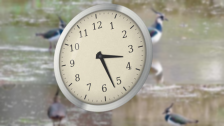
3:27
